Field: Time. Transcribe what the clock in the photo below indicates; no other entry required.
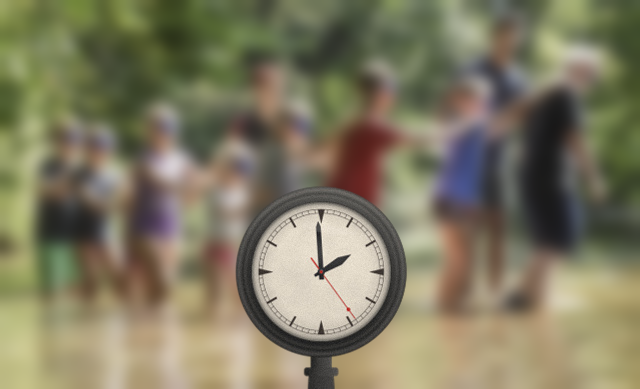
1:59:24
